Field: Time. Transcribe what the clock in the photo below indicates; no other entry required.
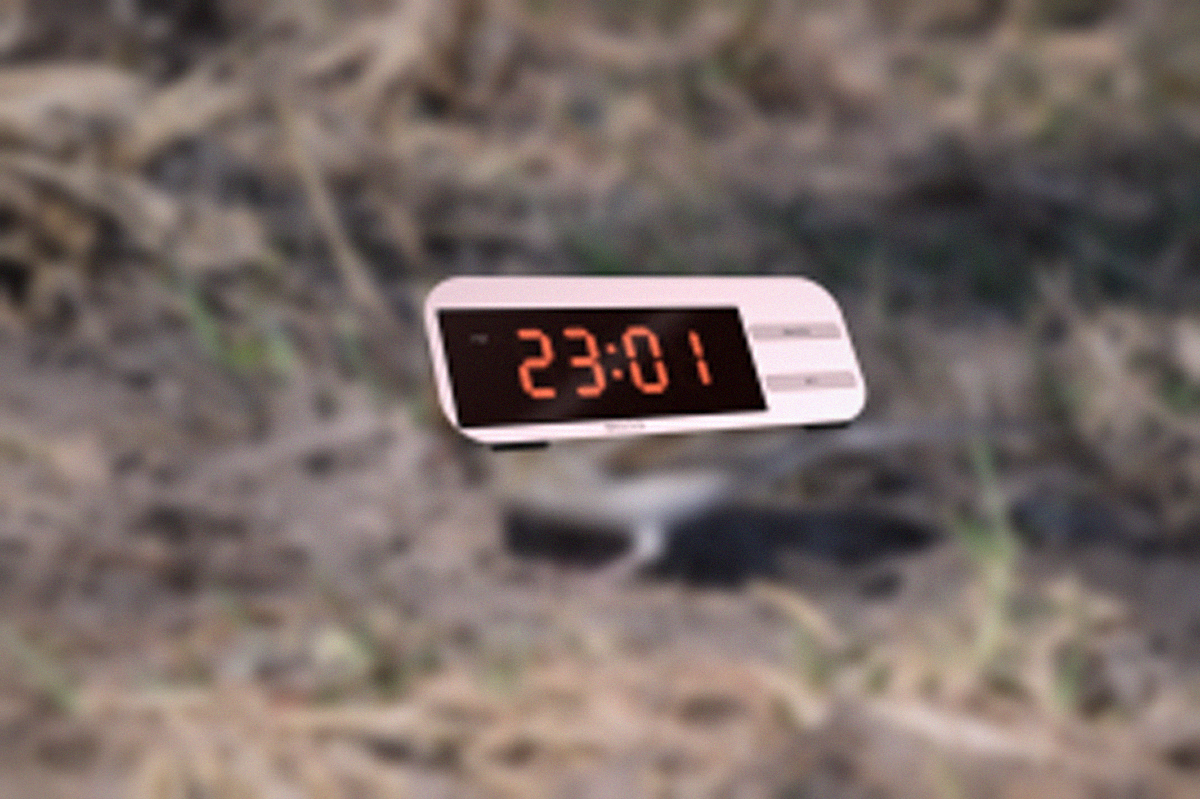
23:01
